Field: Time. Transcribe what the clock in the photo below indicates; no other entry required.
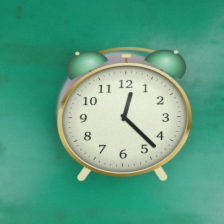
12:23
